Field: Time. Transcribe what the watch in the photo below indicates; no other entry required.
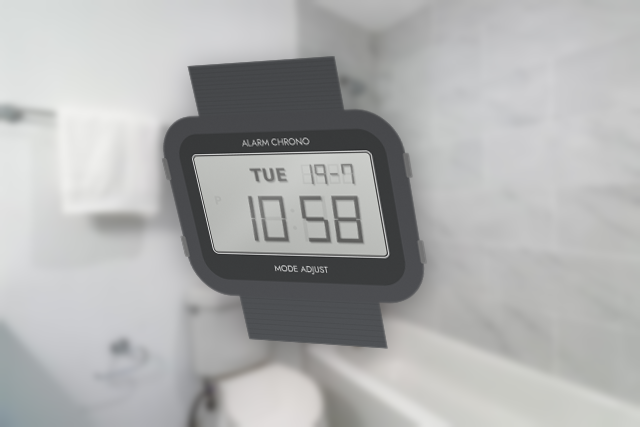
10:58
